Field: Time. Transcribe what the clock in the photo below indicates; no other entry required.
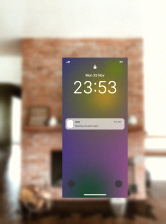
23:53
